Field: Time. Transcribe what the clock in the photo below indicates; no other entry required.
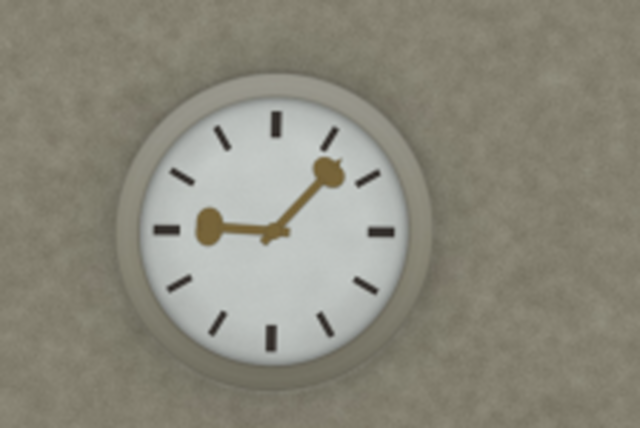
9:07
